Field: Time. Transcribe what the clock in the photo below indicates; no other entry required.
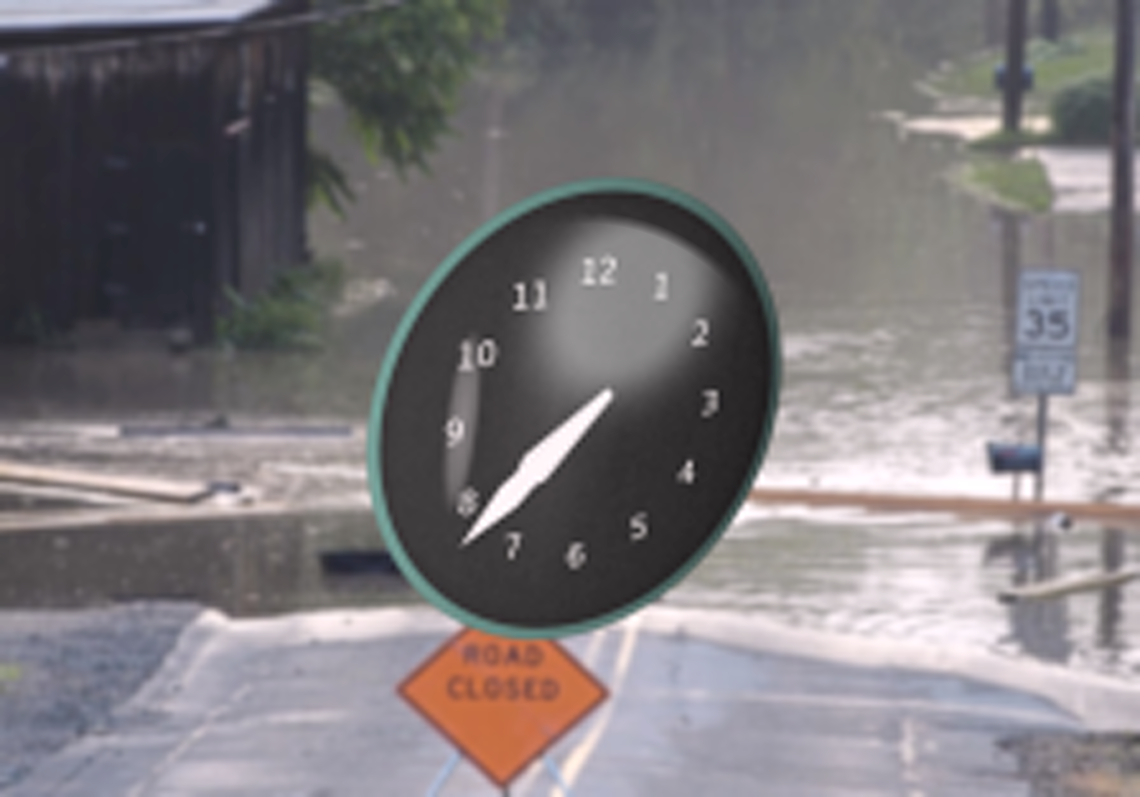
7:38
